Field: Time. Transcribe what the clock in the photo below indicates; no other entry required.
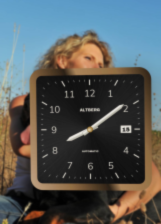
8:09
